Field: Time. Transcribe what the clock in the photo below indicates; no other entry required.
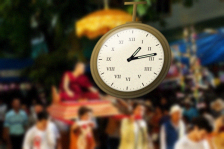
1:13
